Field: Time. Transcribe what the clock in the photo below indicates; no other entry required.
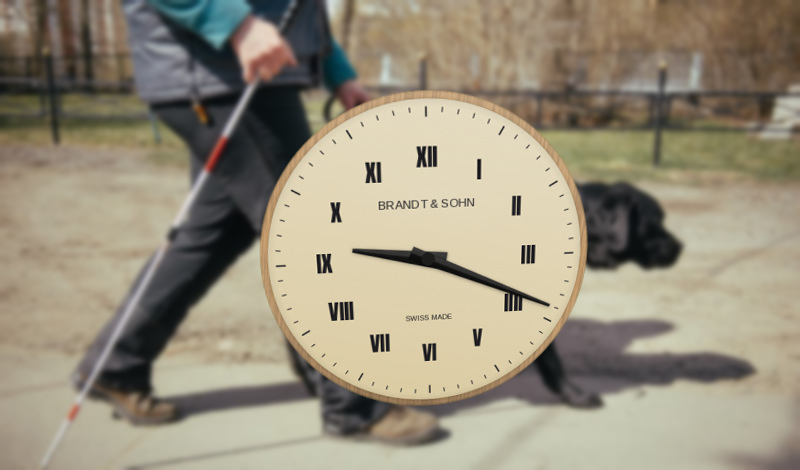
9:19
